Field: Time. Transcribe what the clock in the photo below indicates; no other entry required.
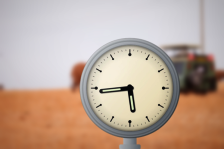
5:44
